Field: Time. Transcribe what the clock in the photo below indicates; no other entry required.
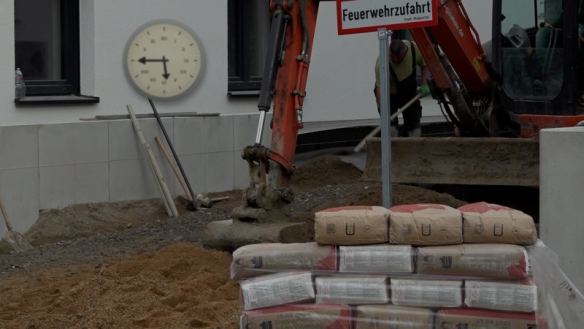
5:45
